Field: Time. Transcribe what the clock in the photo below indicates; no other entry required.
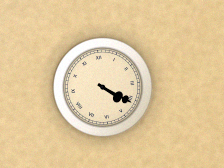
4:21
